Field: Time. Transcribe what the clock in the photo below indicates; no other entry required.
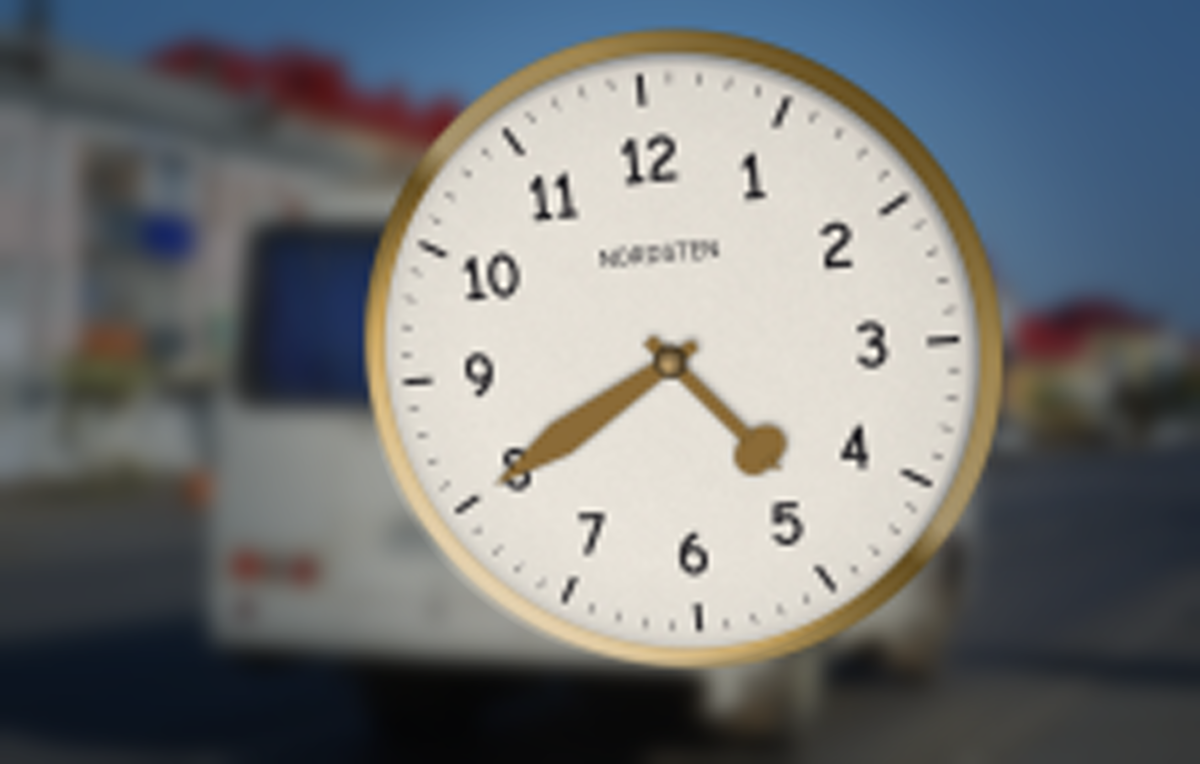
4:40
